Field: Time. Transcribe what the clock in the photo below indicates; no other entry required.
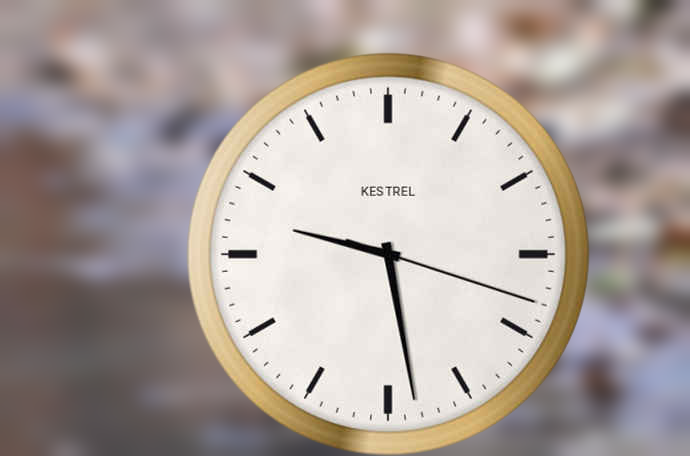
9:28:18
